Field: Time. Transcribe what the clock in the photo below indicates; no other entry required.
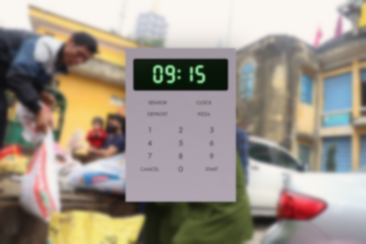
9:15
